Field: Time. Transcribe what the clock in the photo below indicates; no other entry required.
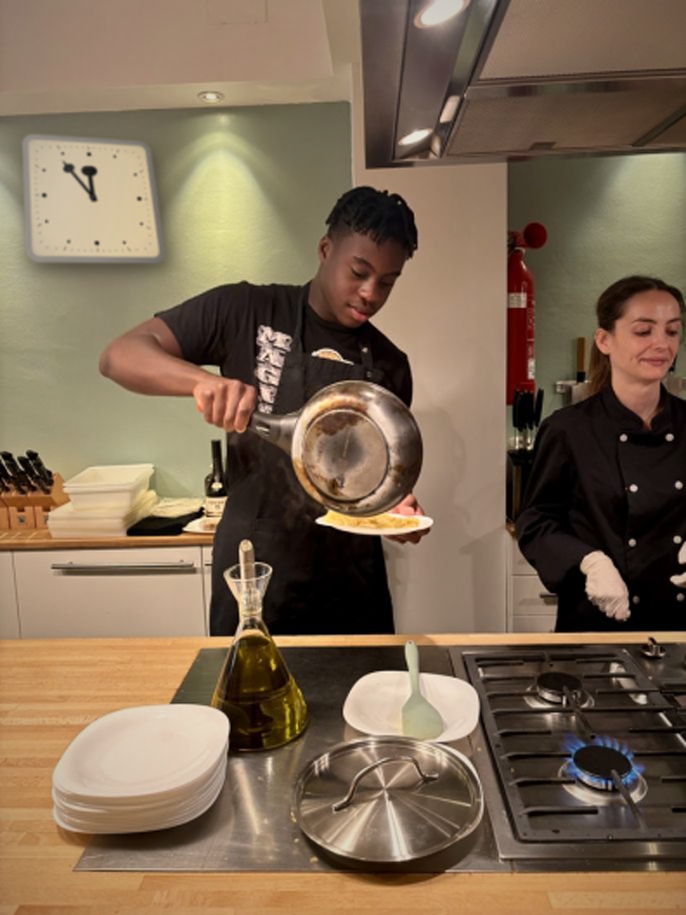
11:54
